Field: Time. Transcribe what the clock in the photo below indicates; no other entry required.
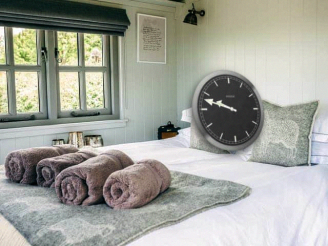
9:48
